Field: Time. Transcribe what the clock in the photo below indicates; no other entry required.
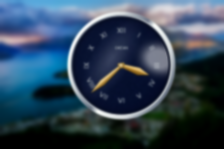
3:38
